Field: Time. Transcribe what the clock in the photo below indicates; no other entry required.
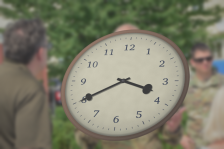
3:40
